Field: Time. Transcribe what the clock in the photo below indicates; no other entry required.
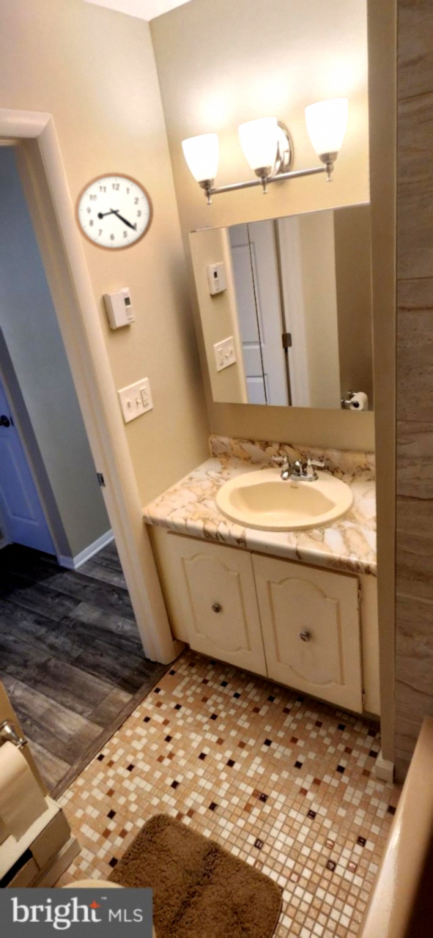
8:21
